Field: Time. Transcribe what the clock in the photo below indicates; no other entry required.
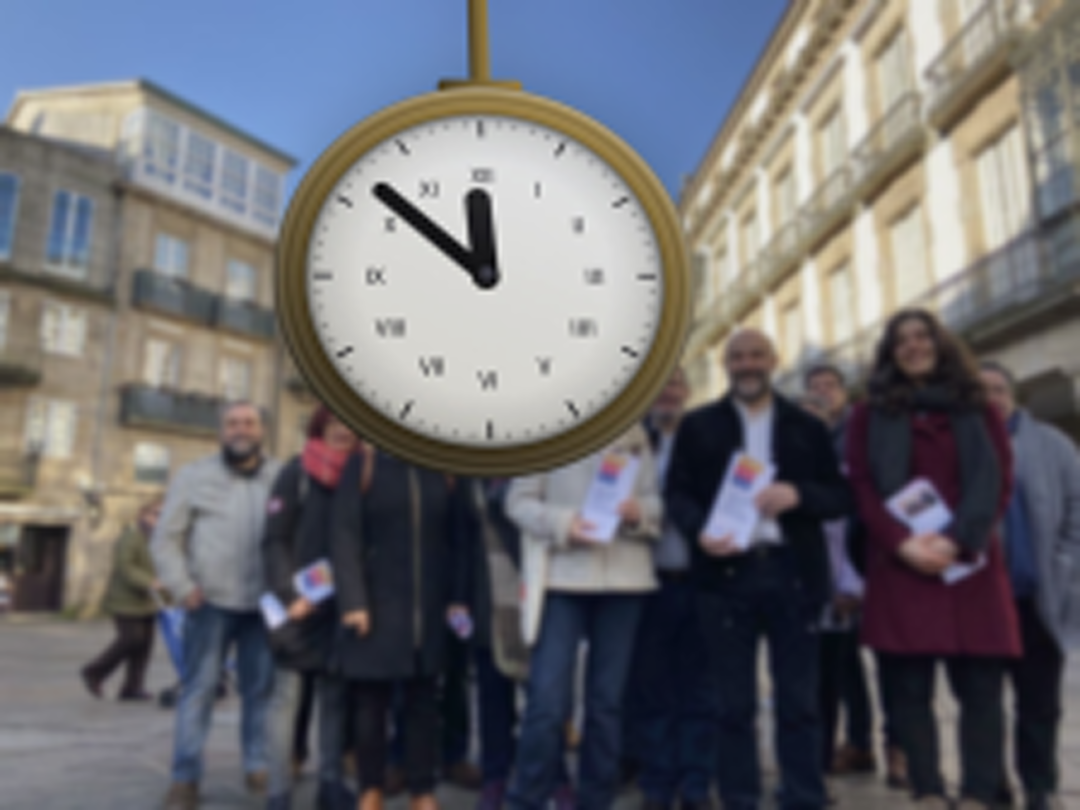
11:52
